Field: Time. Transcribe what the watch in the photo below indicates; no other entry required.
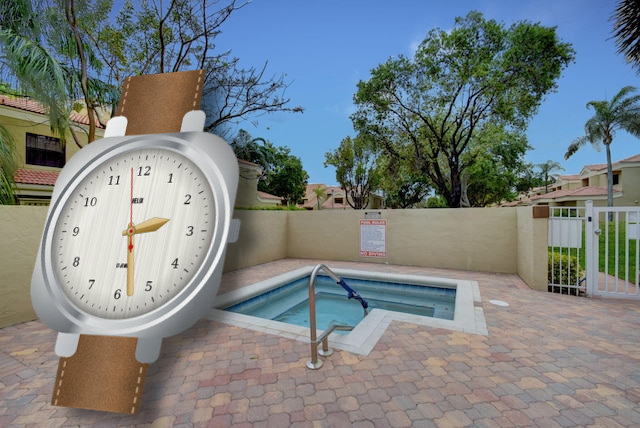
2:27:58
